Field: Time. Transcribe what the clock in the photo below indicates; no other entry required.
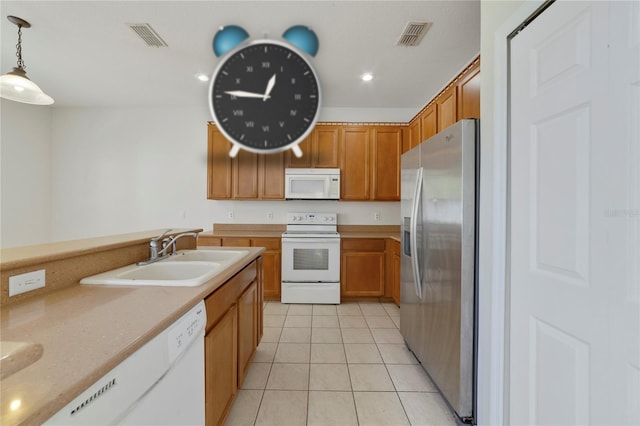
12:46
